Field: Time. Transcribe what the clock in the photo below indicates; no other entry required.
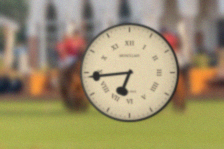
6:44
